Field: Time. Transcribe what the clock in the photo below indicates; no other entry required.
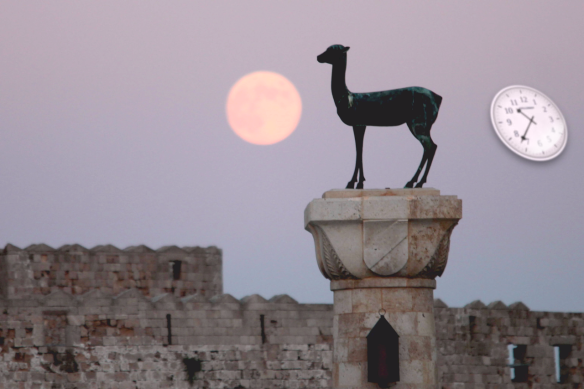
10:37
